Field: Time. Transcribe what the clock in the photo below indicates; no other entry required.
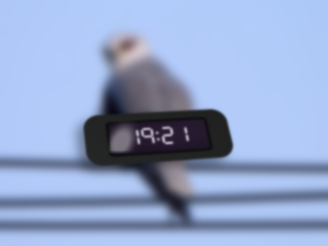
19:21
